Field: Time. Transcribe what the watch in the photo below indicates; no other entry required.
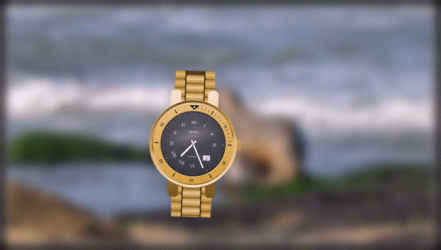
7:26
